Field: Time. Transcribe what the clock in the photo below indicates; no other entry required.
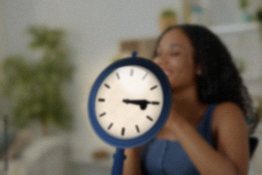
3:15
